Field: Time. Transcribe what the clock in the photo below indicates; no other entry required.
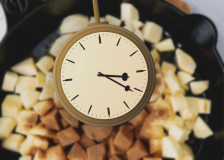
3:21
